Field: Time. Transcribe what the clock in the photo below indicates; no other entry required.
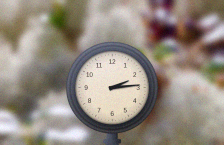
2:14
